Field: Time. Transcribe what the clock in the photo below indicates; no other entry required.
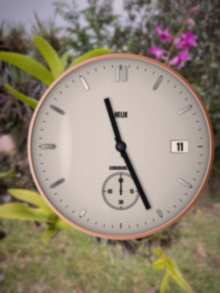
11:26
